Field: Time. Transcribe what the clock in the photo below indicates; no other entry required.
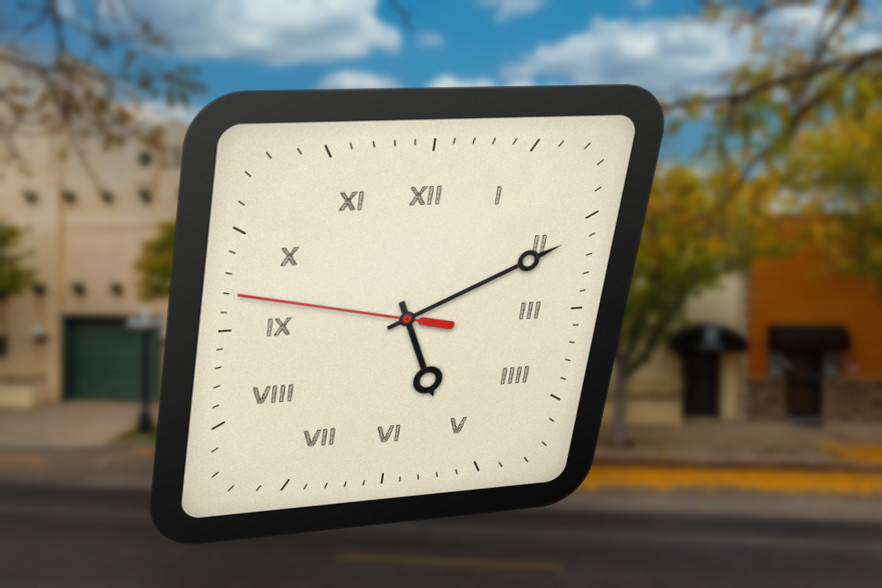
5:10:47
